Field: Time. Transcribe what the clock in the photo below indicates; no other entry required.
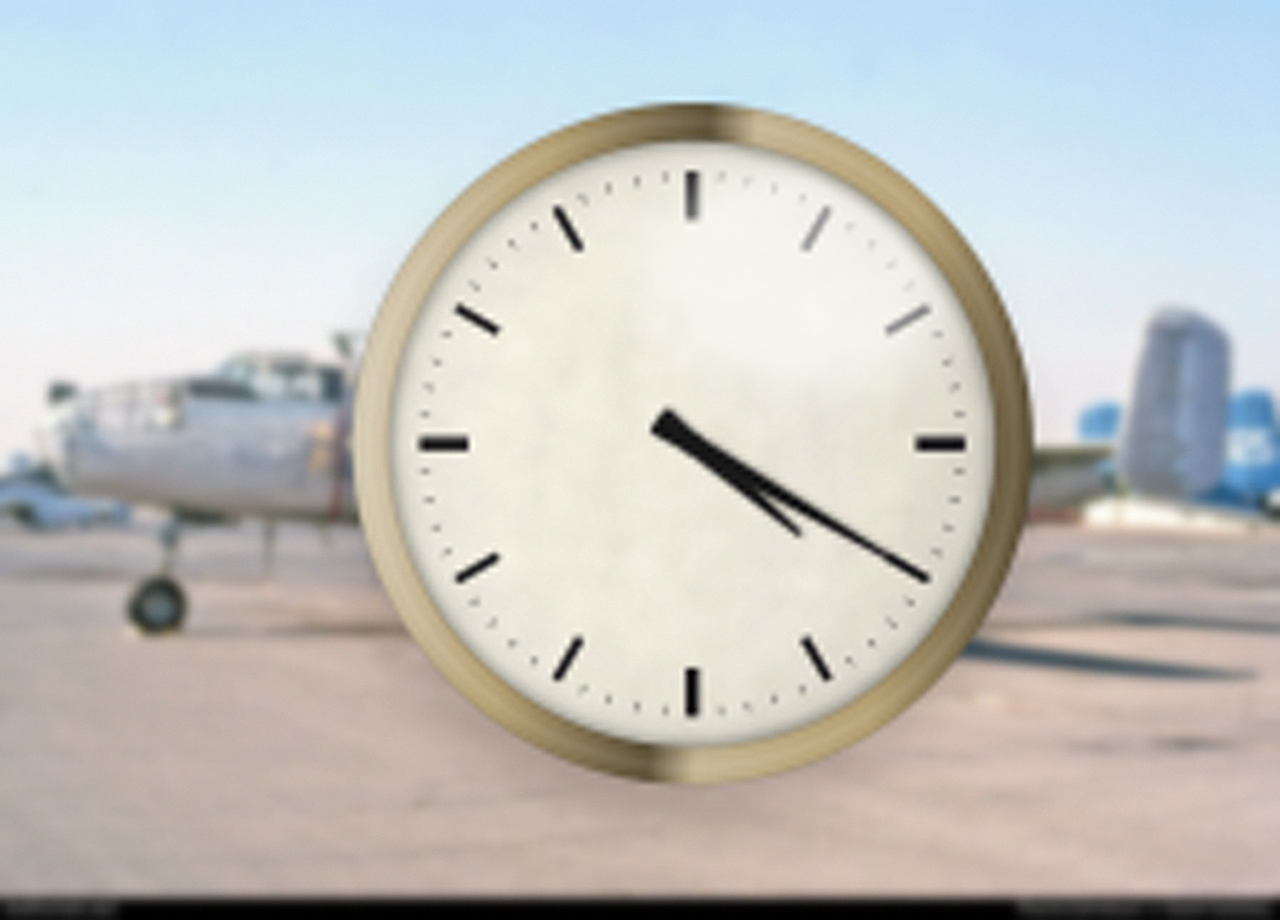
4:20
